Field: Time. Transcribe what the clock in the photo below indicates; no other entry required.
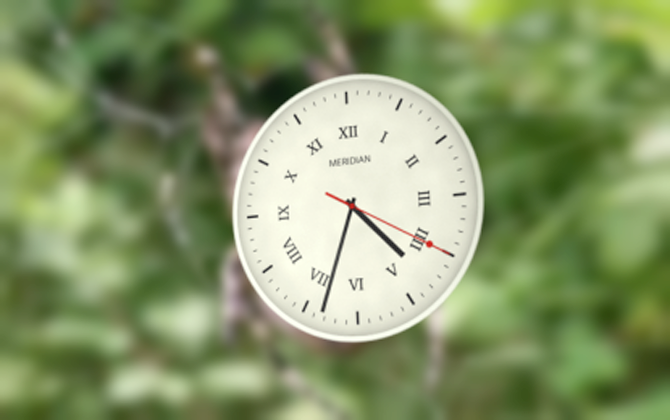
4:33:20
